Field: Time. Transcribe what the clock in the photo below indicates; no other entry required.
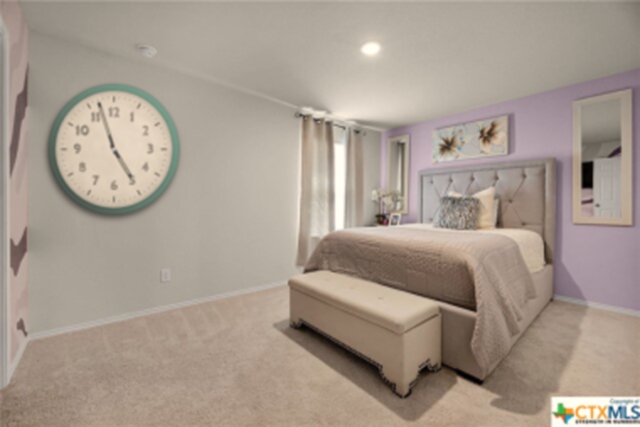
4:57
